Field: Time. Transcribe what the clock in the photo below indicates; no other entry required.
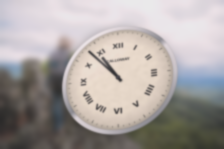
10:53
